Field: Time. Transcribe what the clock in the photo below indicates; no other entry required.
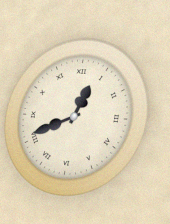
12:41
